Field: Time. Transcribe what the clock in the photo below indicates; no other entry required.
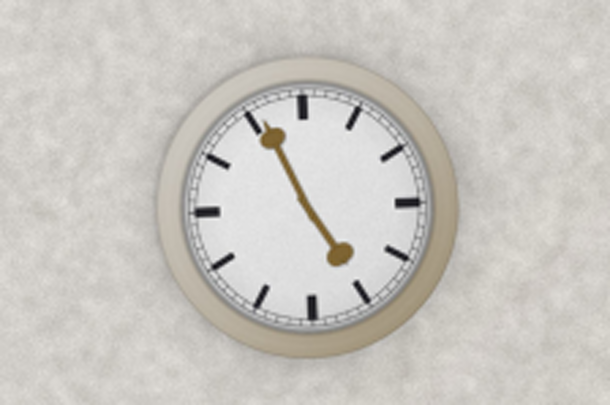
4:56
